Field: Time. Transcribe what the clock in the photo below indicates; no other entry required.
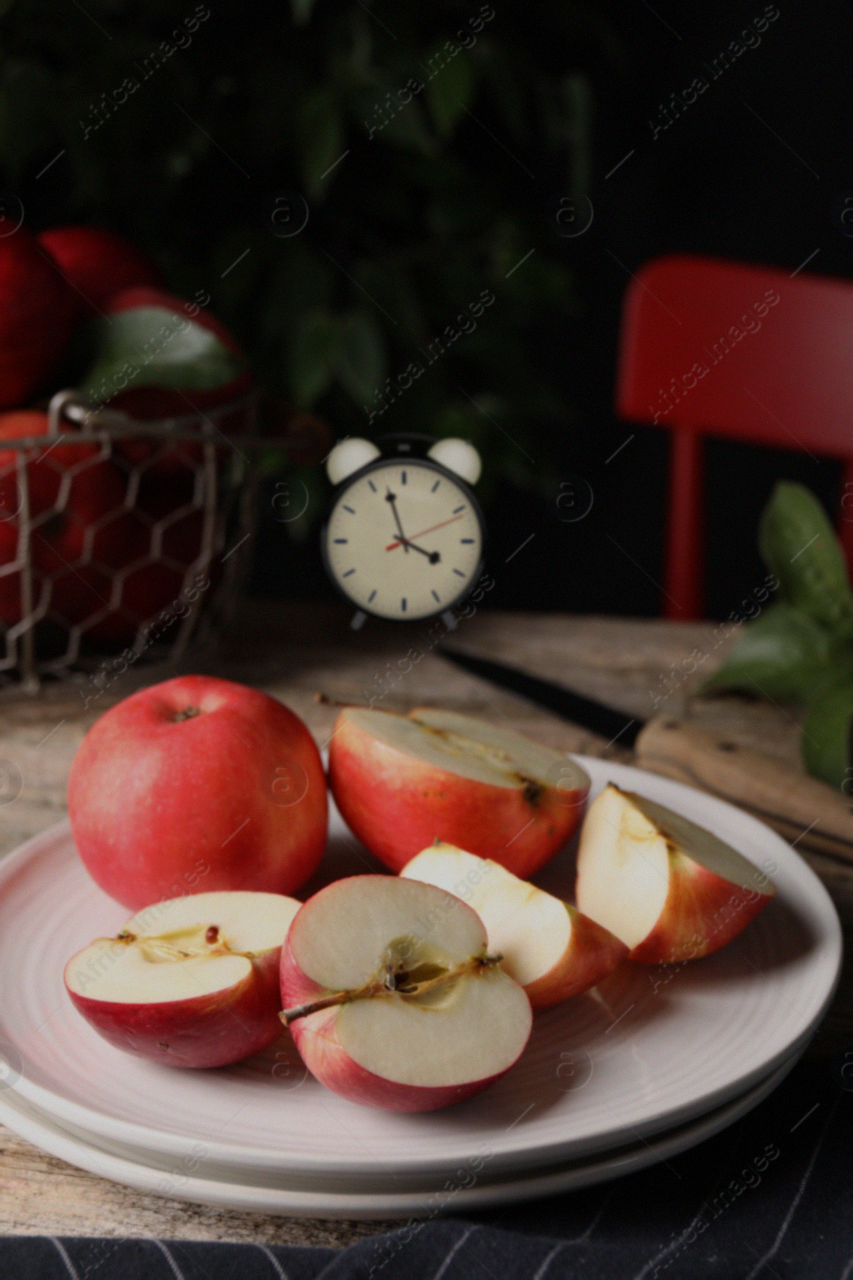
3:57:11
